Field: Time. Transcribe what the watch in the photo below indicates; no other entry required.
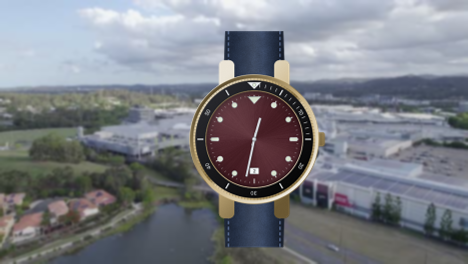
12:32
